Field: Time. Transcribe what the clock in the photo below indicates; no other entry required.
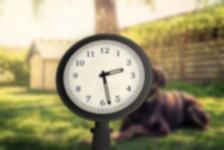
2:28
